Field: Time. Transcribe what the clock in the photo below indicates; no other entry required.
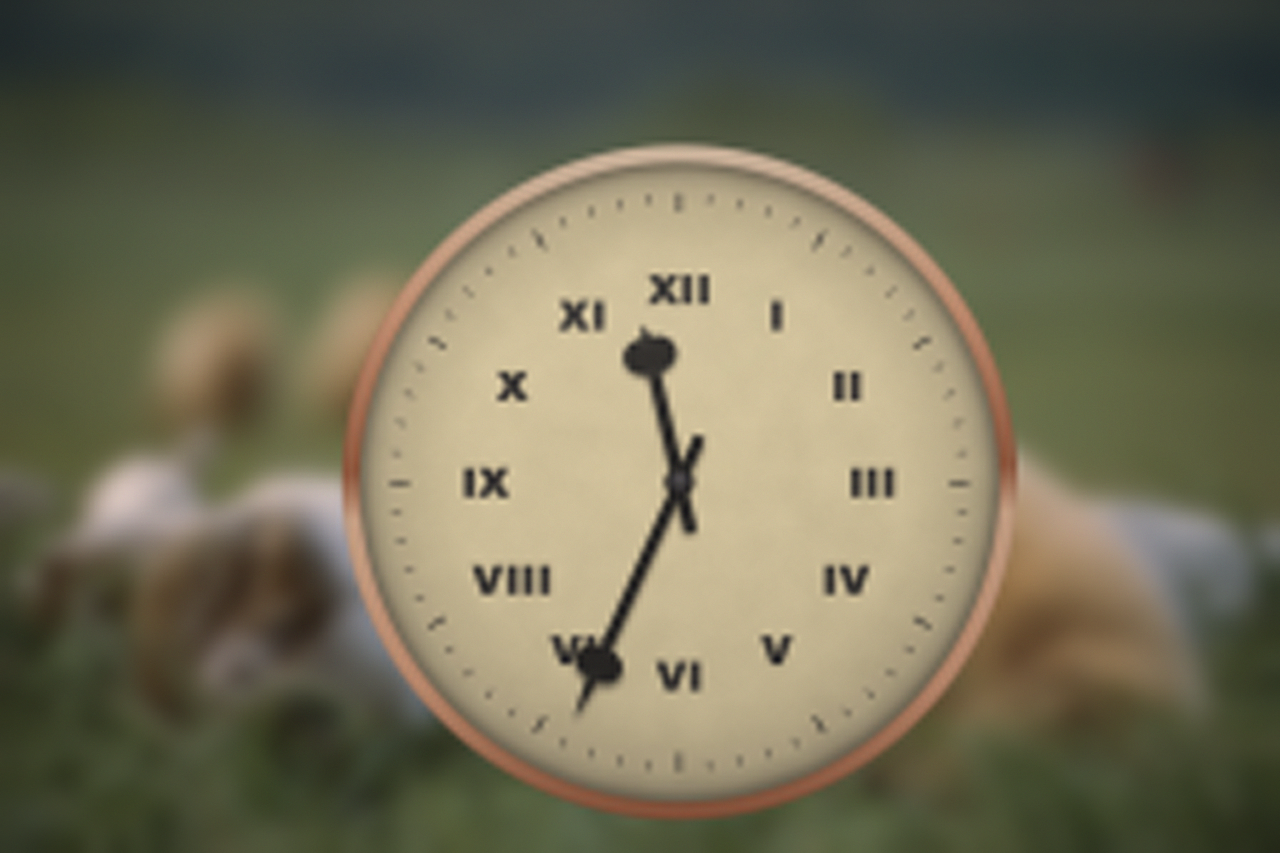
11:34
